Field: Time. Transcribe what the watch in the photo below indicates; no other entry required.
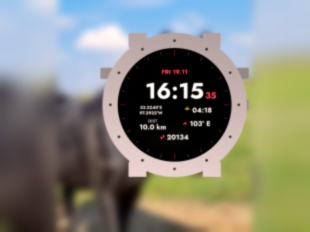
16:15
